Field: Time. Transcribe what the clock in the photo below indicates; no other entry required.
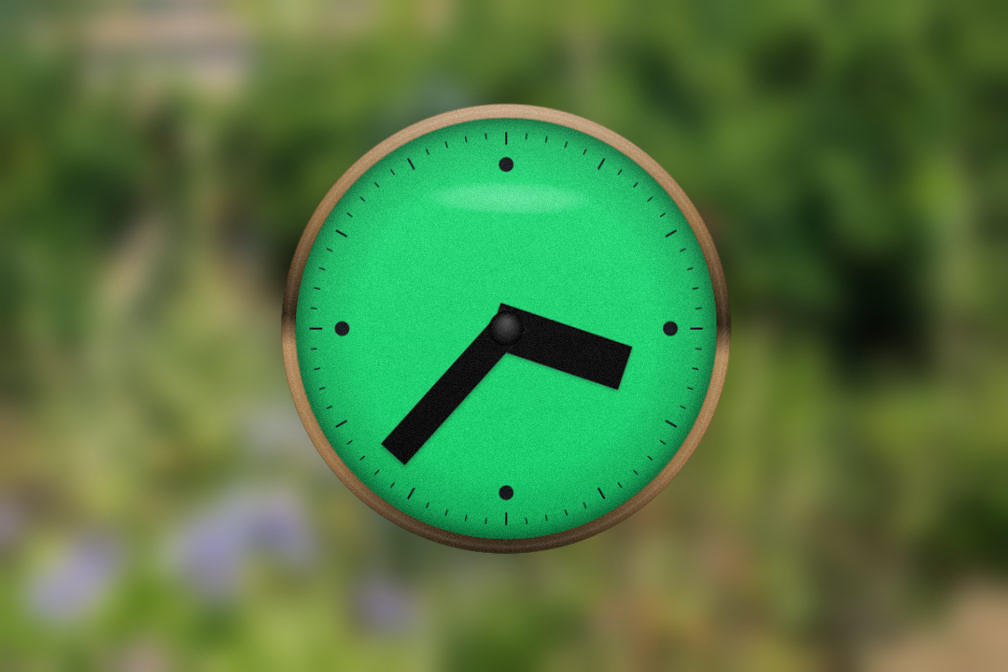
3:37
